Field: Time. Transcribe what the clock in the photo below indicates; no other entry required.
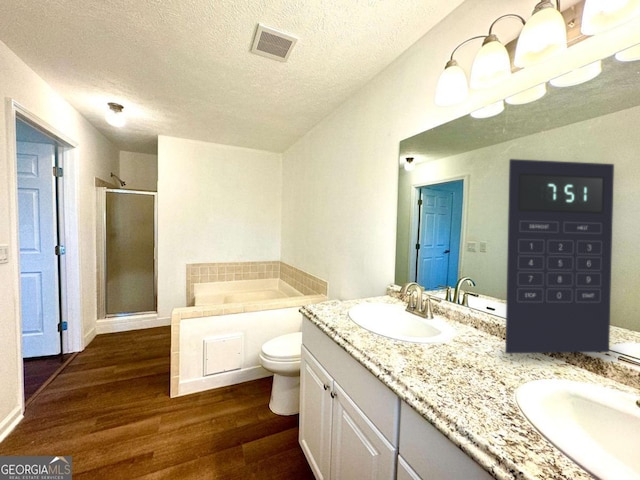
7:51
